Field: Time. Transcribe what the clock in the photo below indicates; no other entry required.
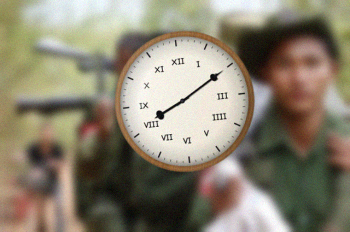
8:10
